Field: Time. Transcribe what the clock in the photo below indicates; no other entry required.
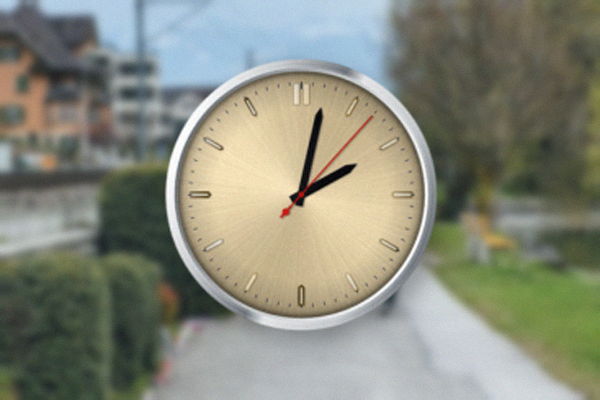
2:02:07
